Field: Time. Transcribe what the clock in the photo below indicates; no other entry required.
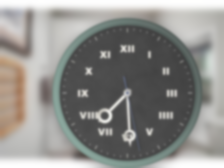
7:29:28
